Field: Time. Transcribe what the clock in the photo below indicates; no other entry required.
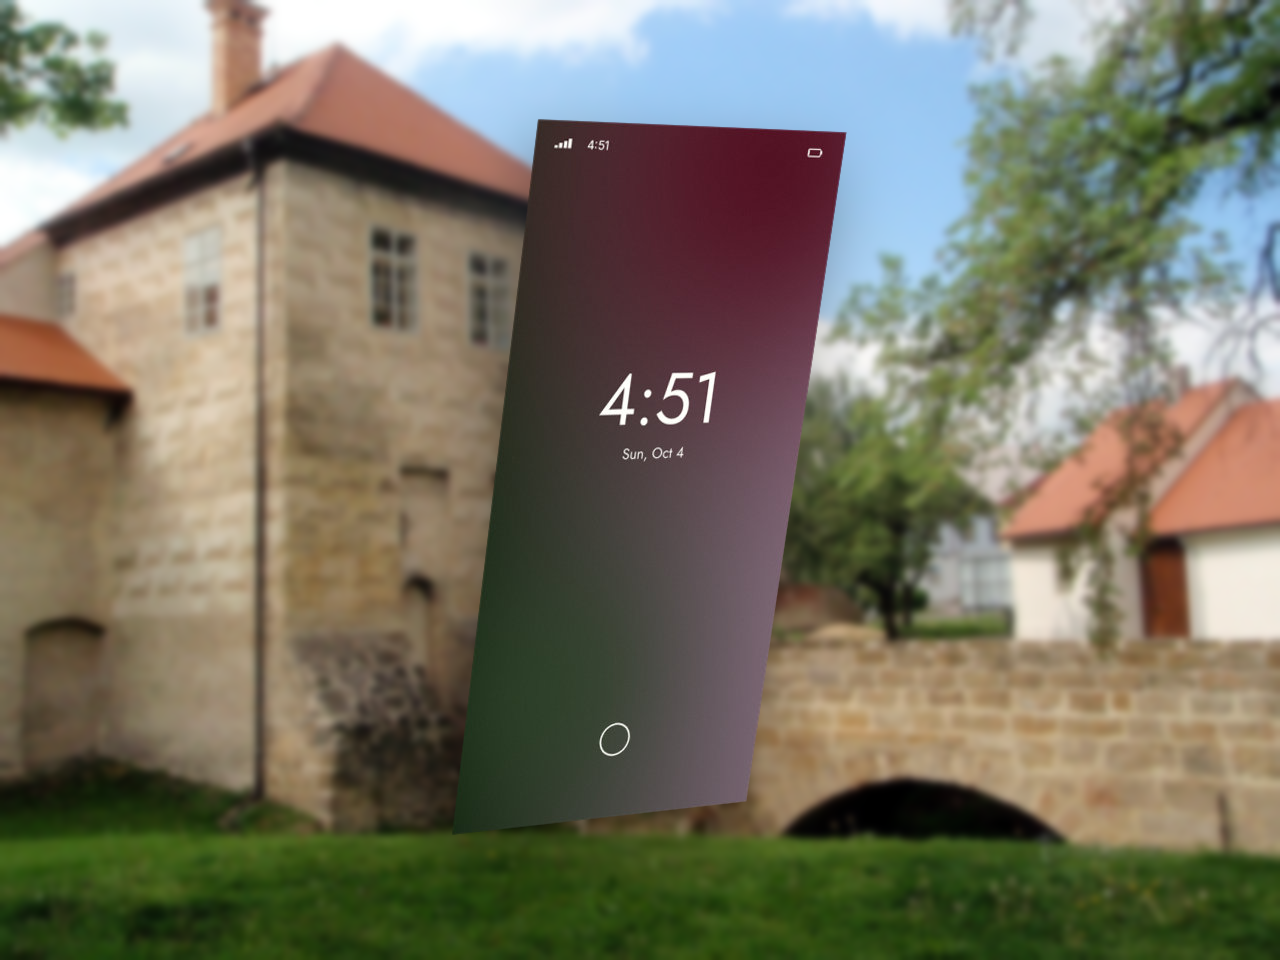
4:51
